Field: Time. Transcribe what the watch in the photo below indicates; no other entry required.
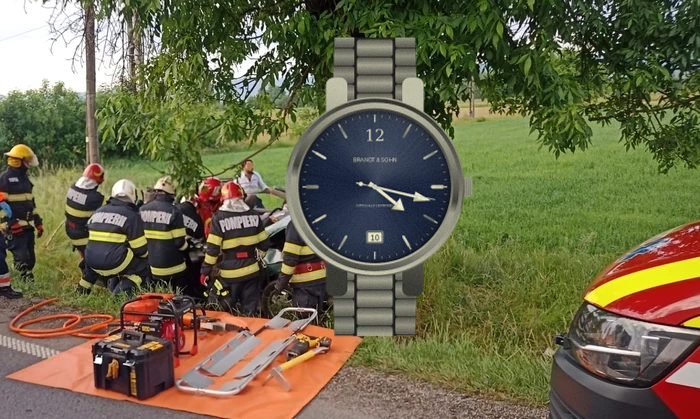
4:17:17
